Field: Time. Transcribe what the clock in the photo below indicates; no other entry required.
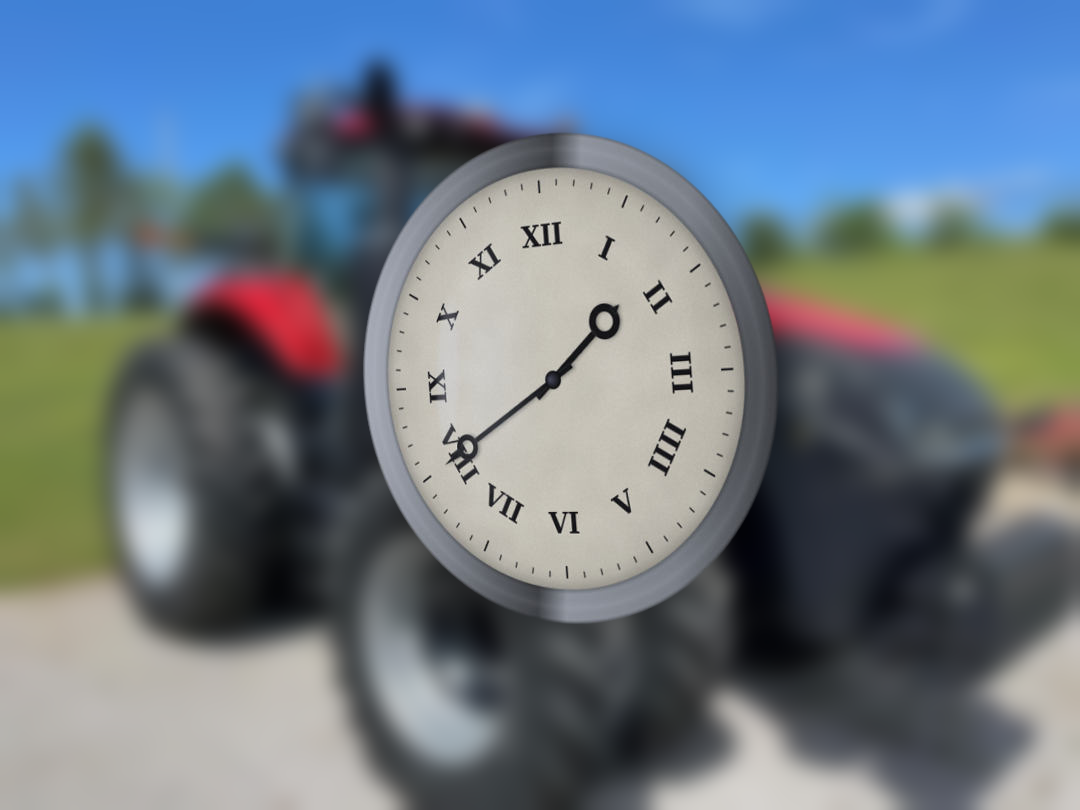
1:40
